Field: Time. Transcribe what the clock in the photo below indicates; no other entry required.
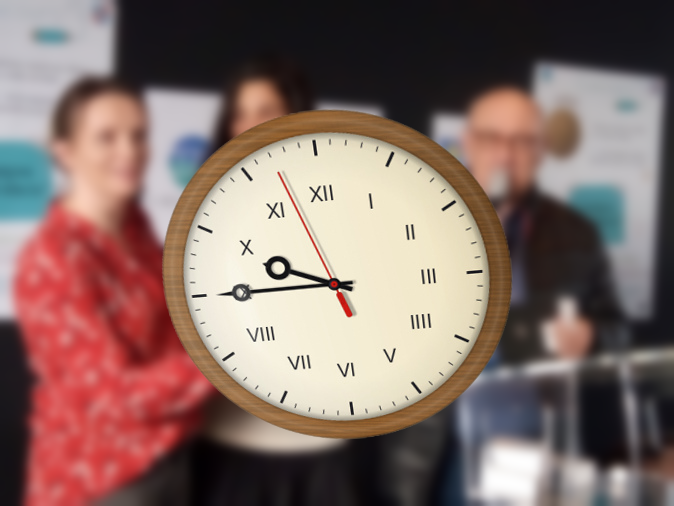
9:44:57
